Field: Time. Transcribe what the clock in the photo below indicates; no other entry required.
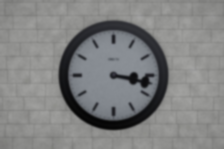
3:17
